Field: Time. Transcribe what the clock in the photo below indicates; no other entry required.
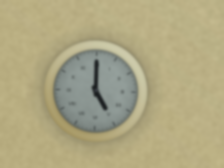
5:00
